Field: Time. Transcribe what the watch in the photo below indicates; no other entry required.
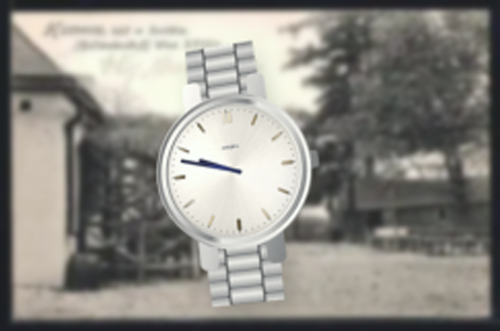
9:48
